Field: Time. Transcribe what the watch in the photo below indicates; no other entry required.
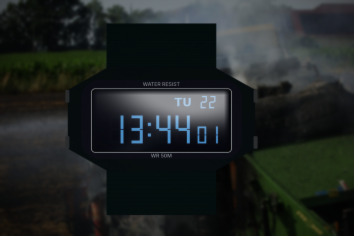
13:44:01
